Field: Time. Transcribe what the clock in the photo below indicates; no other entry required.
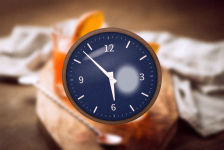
5:53
